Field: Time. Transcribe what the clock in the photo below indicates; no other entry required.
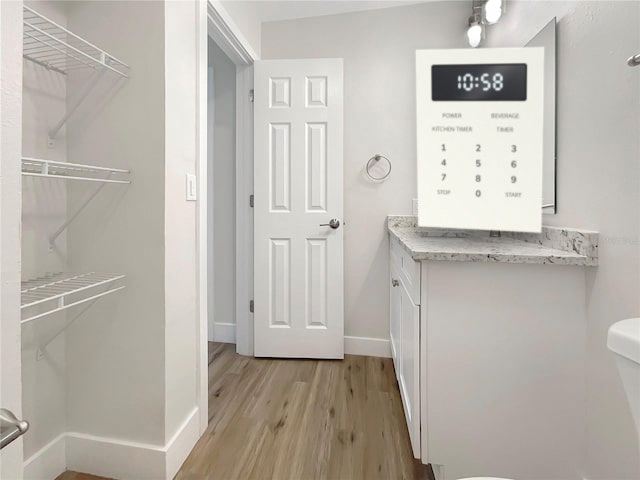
10:58
